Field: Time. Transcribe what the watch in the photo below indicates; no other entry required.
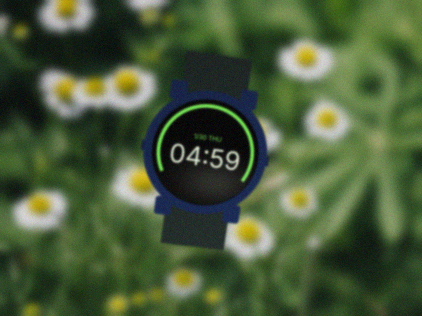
4:59
